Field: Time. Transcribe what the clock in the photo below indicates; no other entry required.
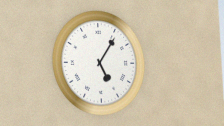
5:06
